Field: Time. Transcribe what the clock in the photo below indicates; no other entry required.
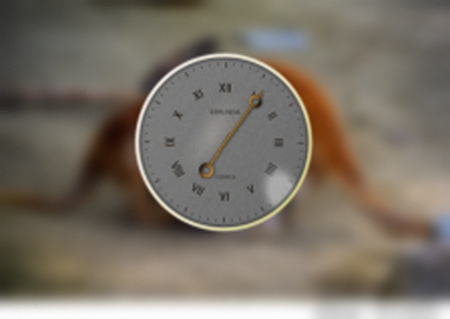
7:06
